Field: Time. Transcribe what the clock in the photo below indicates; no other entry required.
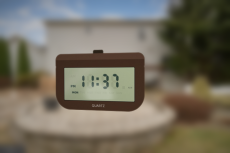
11:37
